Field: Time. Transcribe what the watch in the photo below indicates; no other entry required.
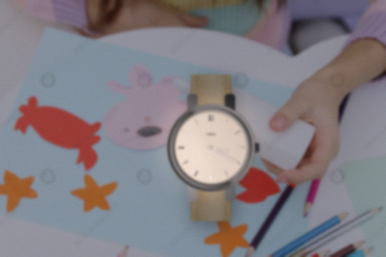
3:20
